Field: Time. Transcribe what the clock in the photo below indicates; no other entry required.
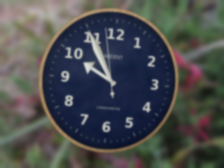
9:54:58
